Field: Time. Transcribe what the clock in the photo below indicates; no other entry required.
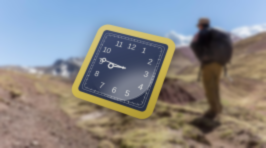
8:46
